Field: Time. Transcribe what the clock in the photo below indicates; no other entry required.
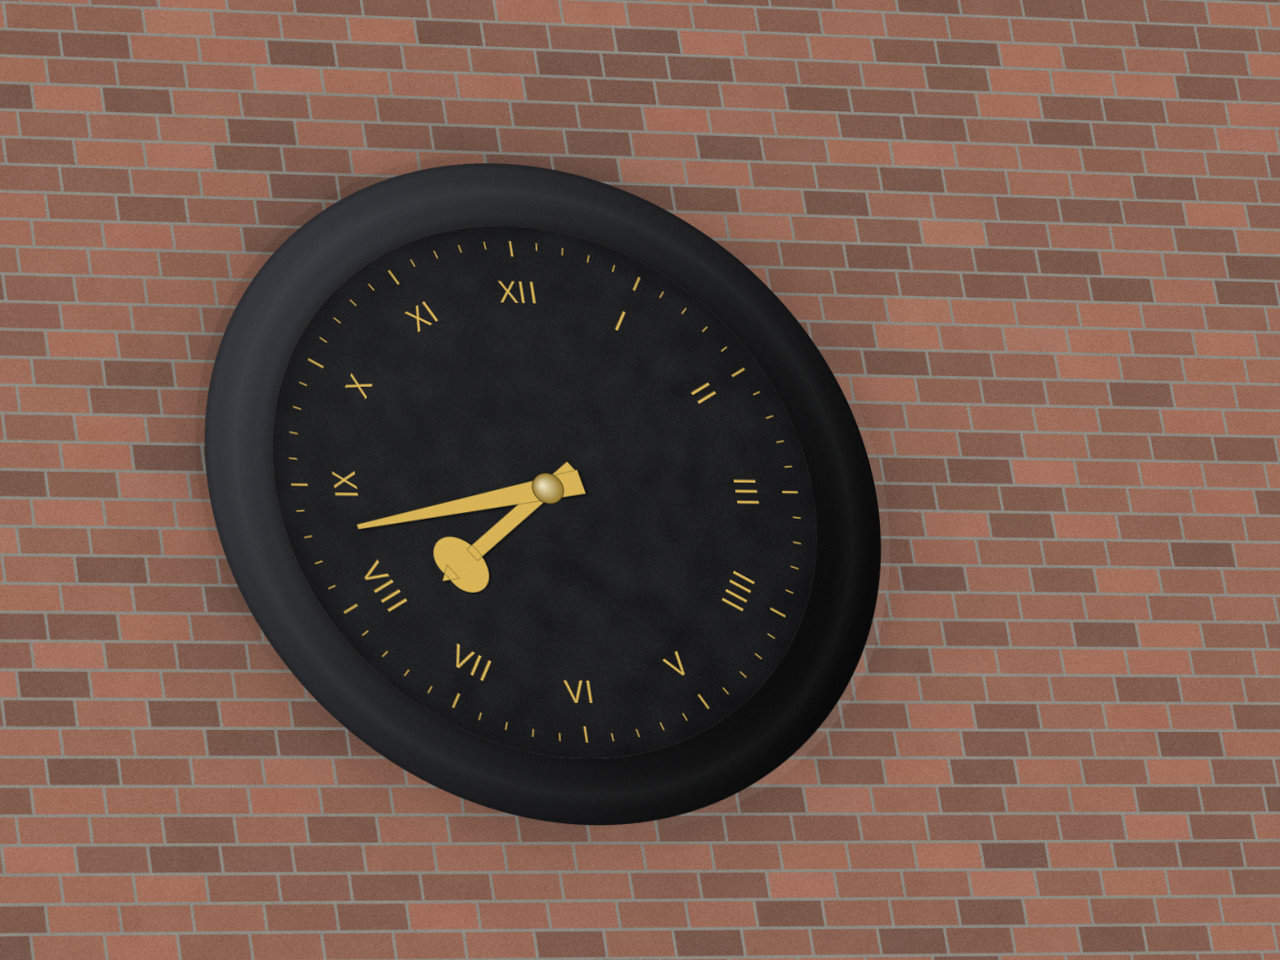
7:43
